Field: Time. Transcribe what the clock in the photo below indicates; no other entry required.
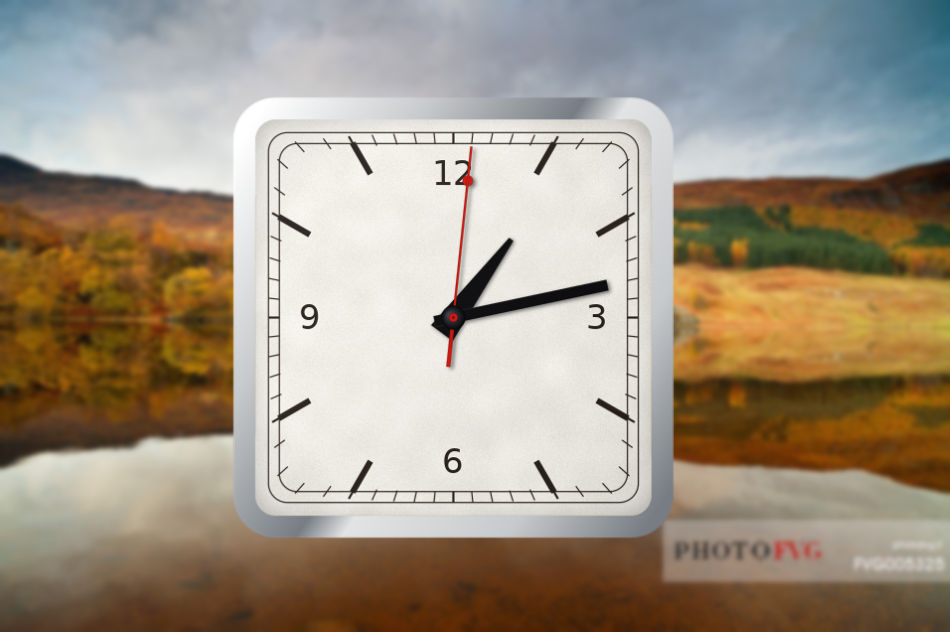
1:13:01
